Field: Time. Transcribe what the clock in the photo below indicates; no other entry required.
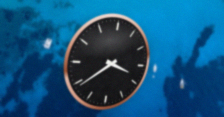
3:39
